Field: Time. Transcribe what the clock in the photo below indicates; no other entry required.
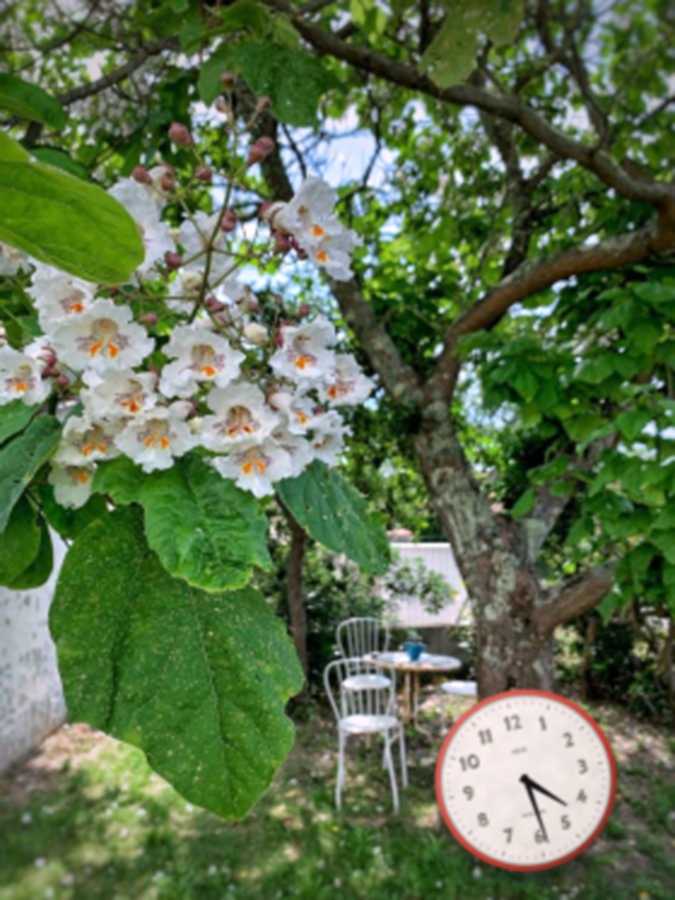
4:29
